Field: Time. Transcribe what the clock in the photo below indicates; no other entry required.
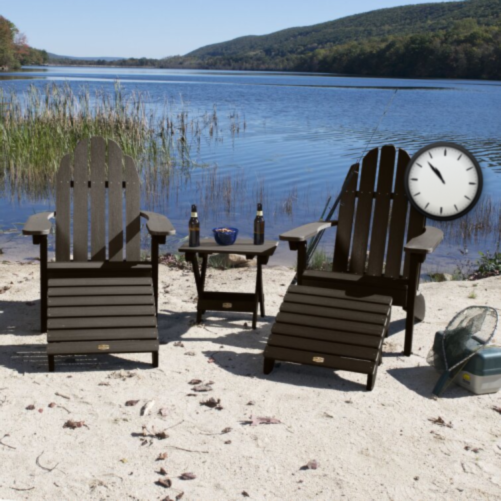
10:53
